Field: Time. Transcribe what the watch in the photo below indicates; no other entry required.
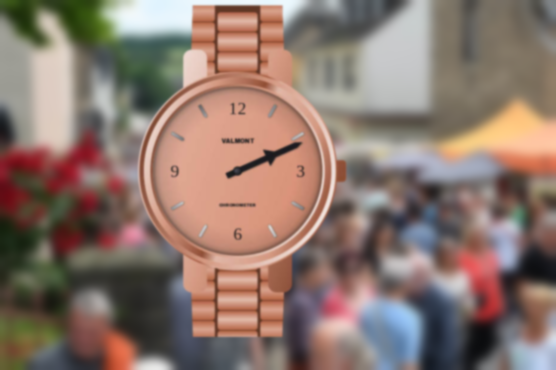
2:11
